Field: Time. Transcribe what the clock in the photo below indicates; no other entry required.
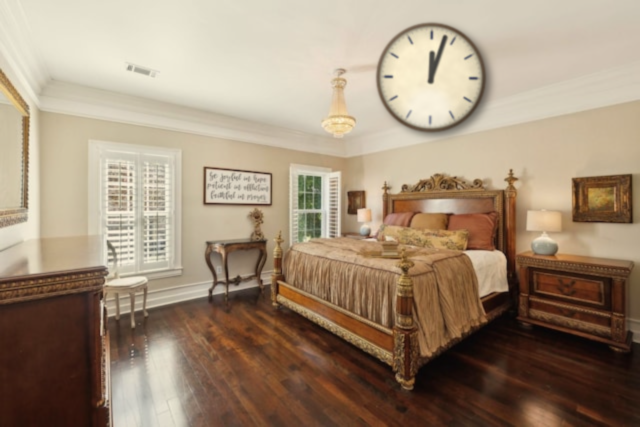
12:03
